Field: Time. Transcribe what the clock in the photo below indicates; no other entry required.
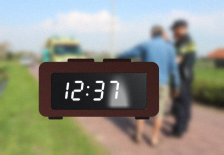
12:37
